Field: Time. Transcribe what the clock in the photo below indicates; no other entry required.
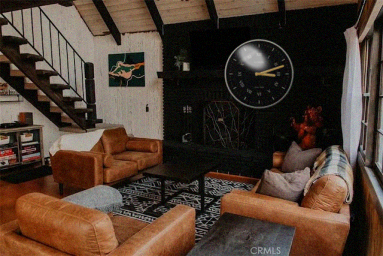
3:12
